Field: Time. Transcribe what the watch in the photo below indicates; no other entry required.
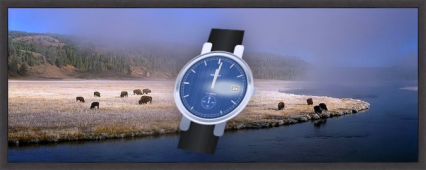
12:01
